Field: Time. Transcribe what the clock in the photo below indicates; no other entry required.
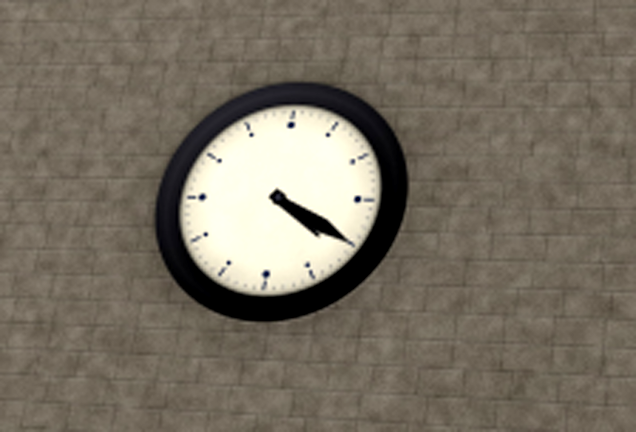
4:20
